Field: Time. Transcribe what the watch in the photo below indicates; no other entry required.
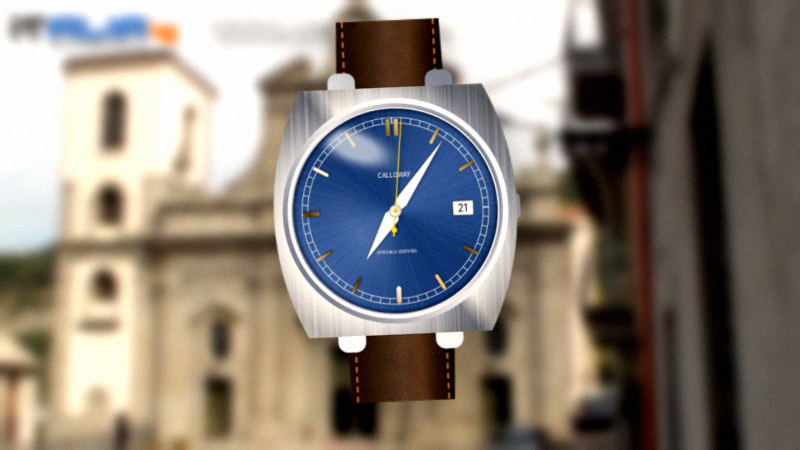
7:06:01
